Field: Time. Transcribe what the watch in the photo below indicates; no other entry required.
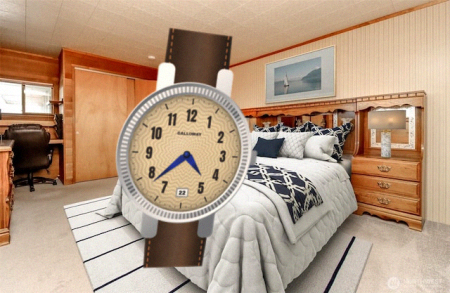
4:38
